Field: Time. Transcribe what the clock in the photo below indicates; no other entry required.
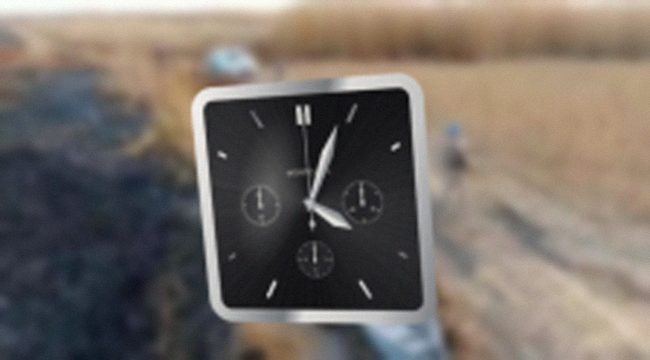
4:04
